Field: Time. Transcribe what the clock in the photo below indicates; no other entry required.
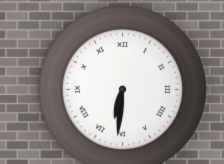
6:31
